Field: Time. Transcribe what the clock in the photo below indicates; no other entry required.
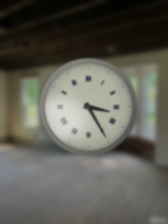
3:25
